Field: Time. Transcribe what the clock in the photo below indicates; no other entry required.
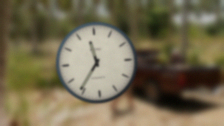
11:36
